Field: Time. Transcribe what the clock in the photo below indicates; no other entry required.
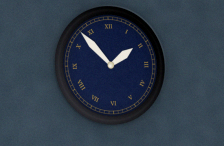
1:53
